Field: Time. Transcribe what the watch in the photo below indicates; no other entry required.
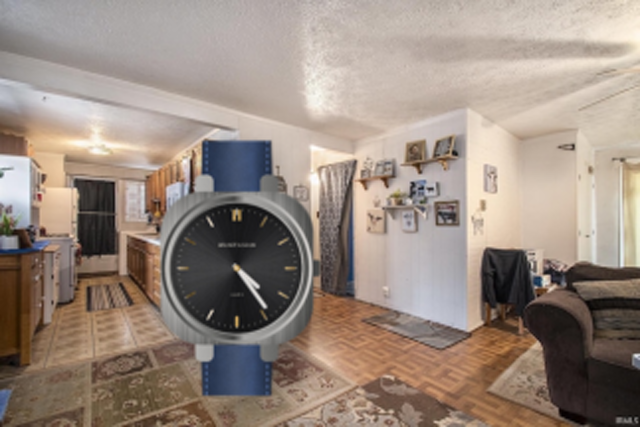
4:24
